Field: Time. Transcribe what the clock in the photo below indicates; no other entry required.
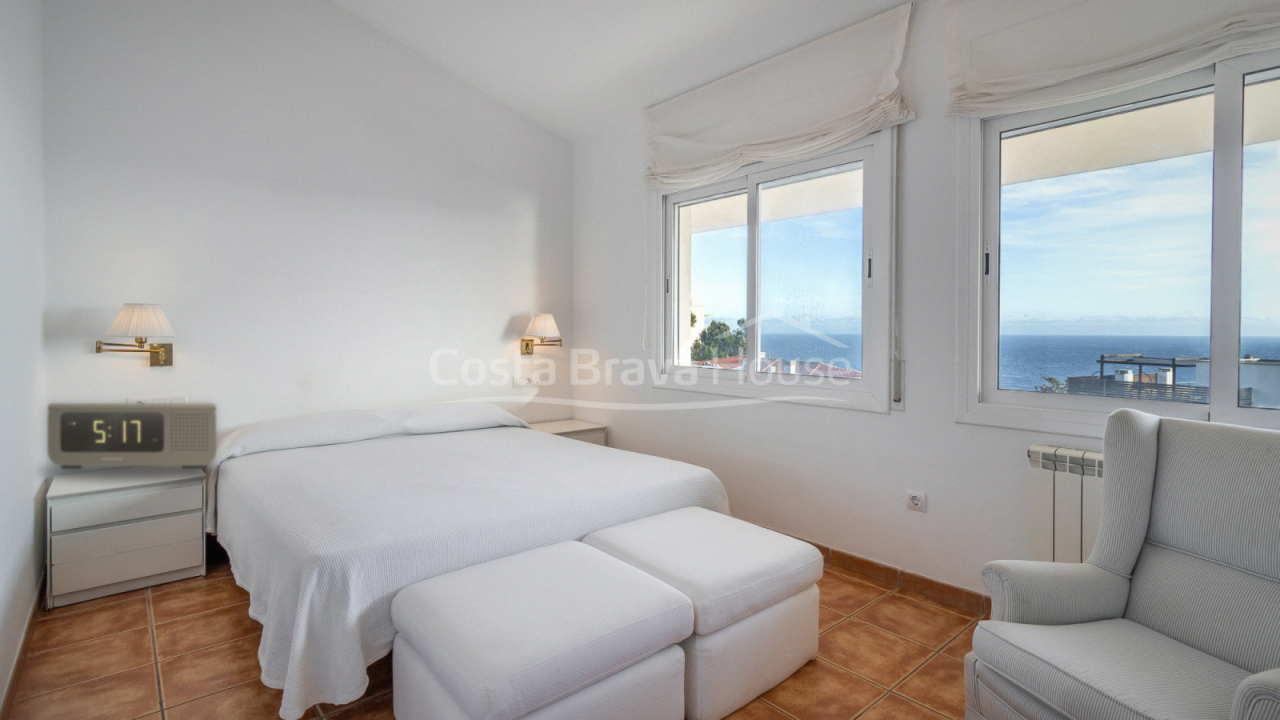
5:17
